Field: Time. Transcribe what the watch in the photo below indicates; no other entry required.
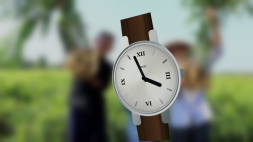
3:57
